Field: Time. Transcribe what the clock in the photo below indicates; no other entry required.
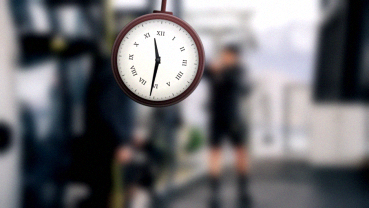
11:31
